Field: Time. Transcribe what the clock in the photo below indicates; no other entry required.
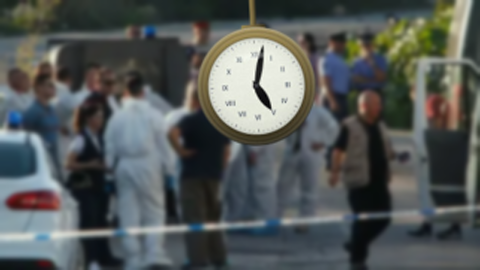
5:02
